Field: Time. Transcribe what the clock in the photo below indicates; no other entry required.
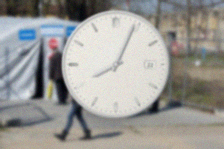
8:04
